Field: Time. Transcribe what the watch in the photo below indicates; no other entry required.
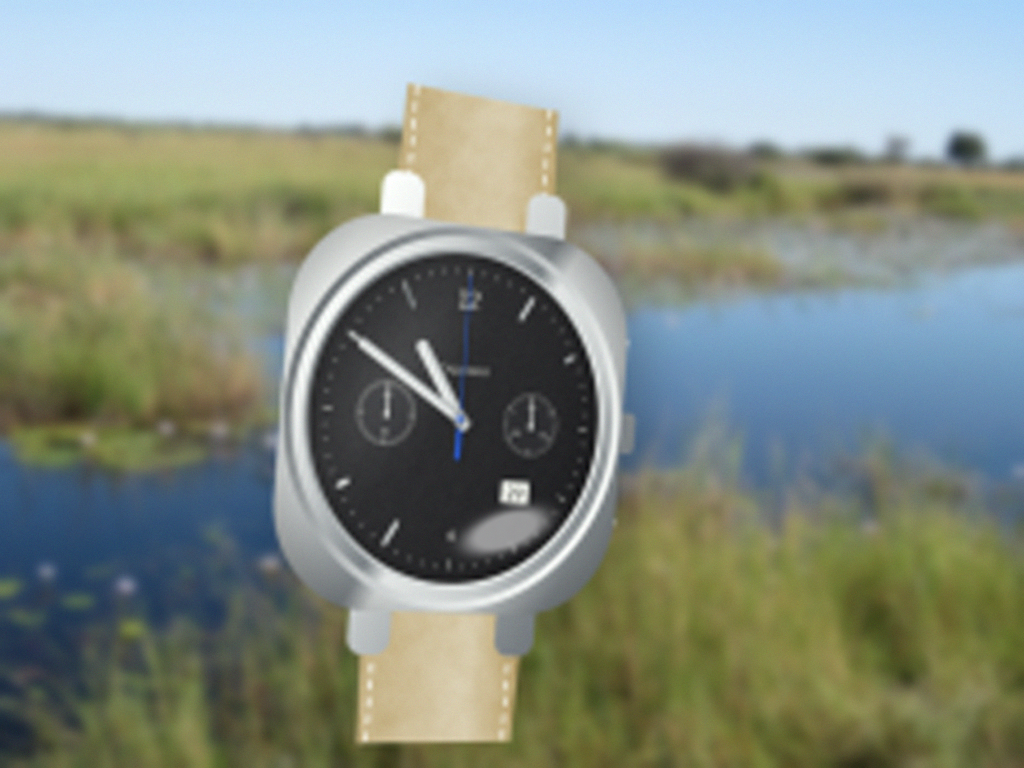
10:50
